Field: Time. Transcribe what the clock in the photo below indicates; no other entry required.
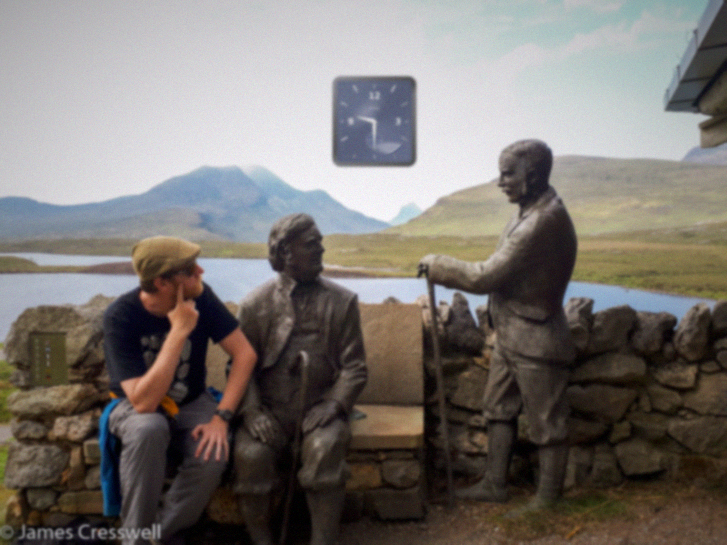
9:30
